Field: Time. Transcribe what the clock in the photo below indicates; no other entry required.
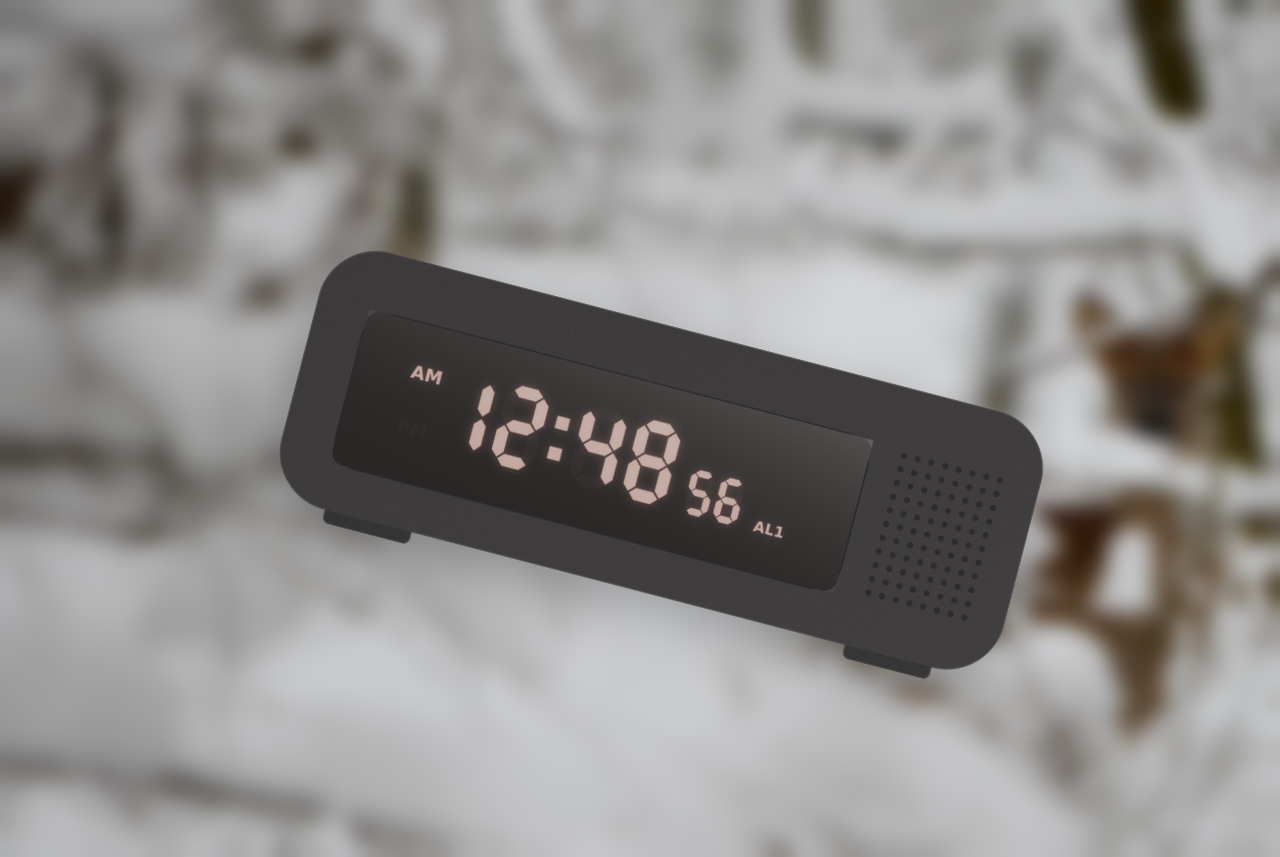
12:48:56
